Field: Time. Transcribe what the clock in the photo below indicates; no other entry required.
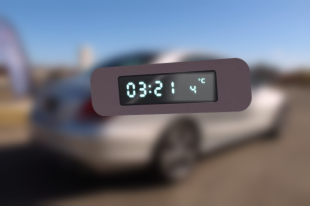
3:21
